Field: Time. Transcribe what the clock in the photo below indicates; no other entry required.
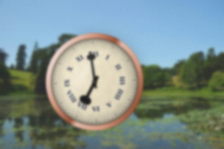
6:59
